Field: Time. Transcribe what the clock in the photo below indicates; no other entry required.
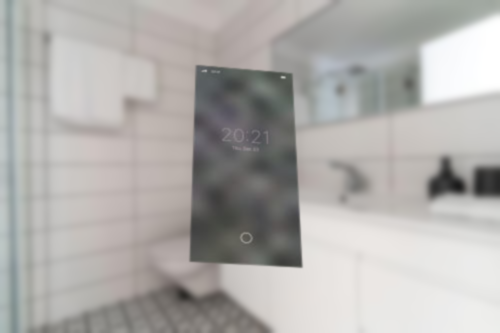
20:21
